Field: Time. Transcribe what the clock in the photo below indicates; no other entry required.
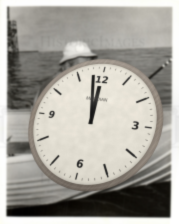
11:58
